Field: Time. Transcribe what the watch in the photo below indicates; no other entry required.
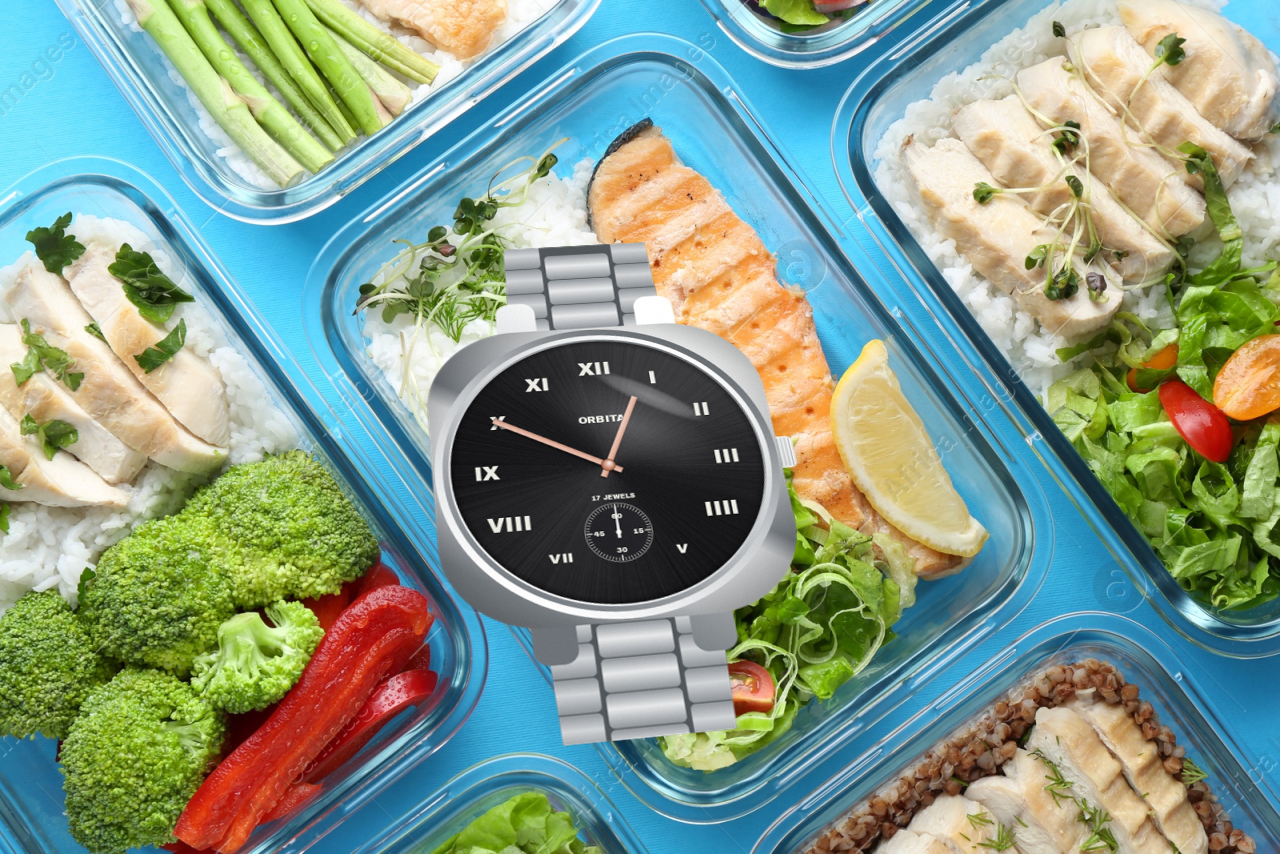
12:50
